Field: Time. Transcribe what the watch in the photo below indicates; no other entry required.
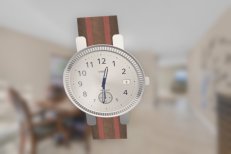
12:31
